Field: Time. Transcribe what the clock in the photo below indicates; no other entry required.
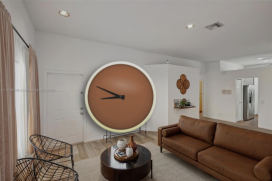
8:49
